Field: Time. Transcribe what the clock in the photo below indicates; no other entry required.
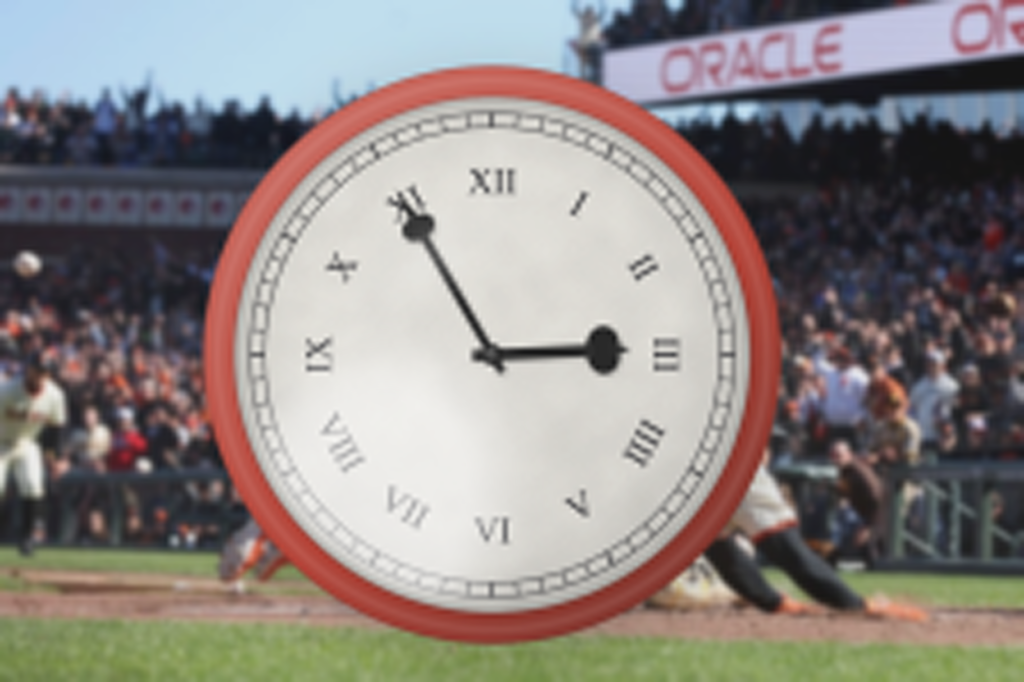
2:55
